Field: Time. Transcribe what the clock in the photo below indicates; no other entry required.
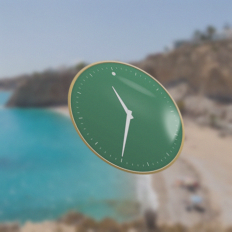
11:35
